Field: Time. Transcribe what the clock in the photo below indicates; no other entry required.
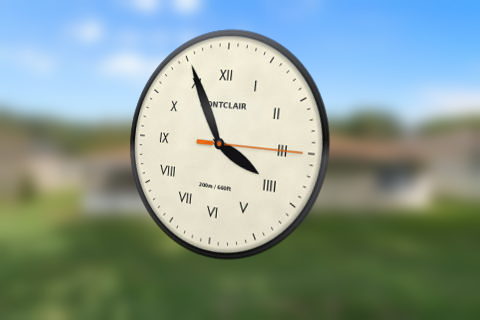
3:55:15
